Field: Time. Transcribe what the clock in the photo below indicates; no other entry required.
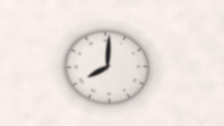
8:01
